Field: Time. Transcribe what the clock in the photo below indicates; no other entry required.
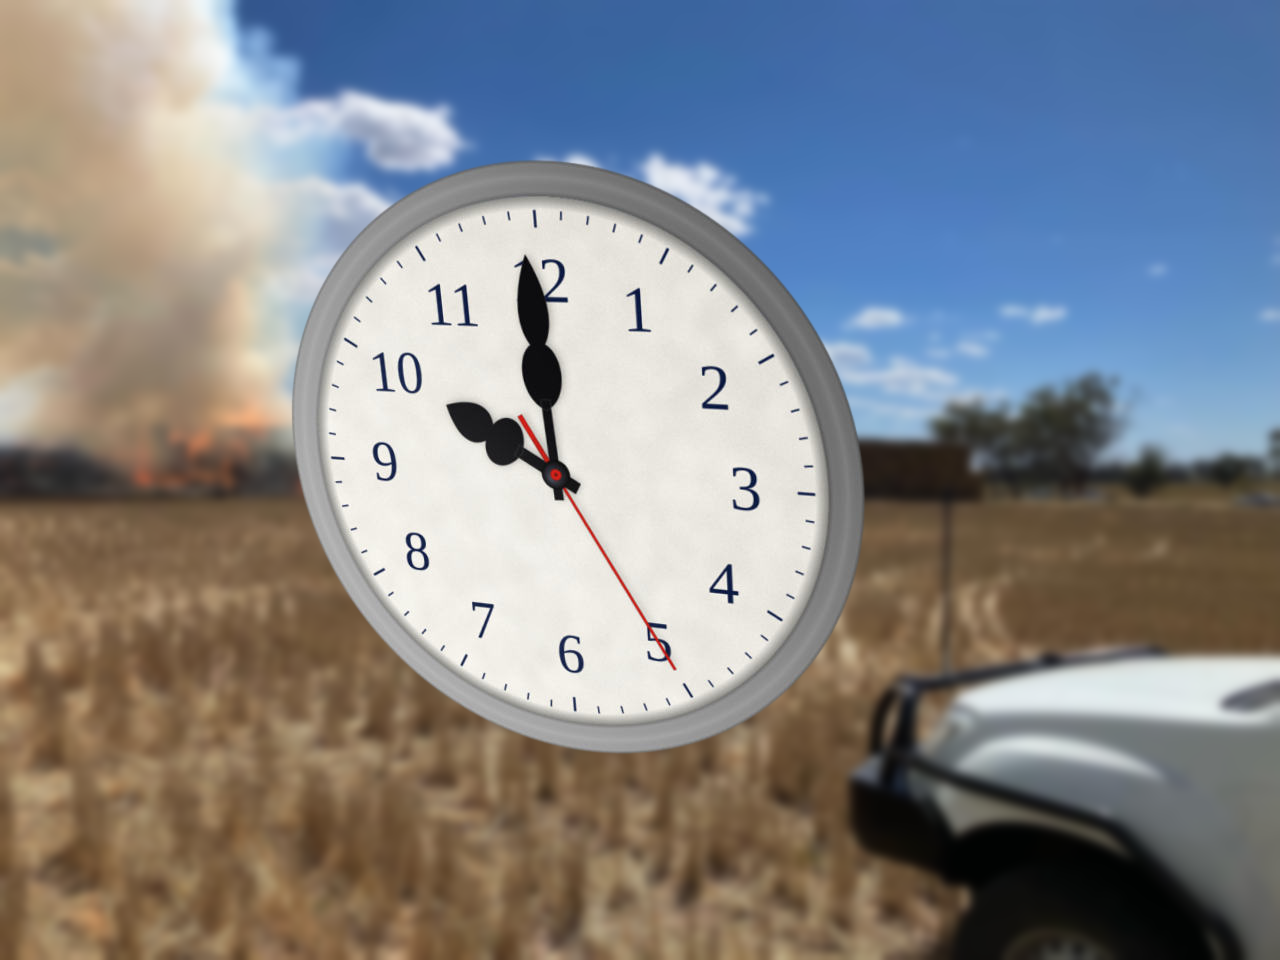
9:59:25
